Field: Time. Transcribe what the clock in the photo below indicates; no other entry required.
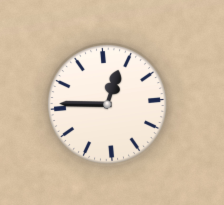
12:46
